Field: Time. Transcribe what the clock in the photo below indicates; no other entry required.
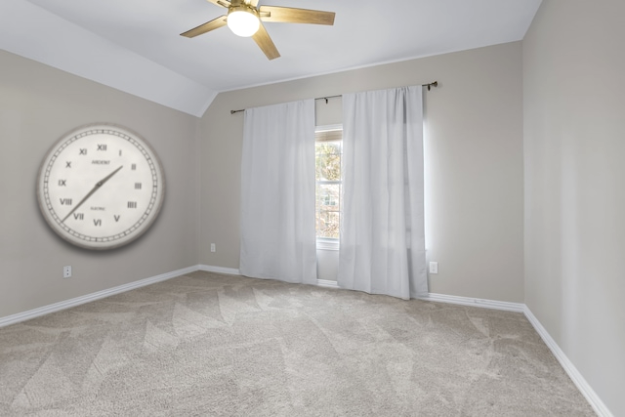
1:37
